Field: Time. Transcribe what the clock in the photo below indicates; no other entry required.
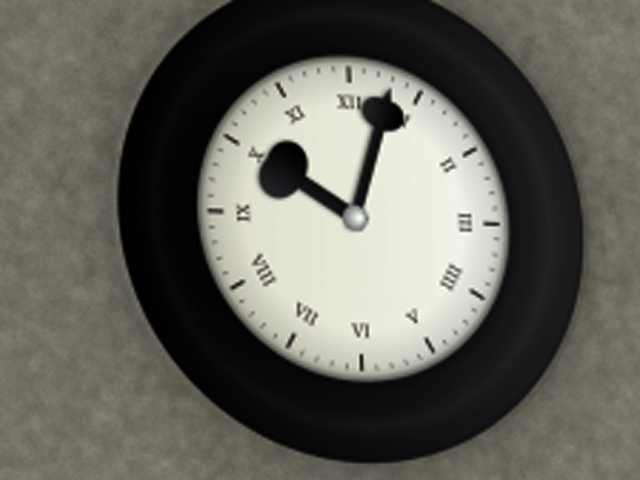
10:03
